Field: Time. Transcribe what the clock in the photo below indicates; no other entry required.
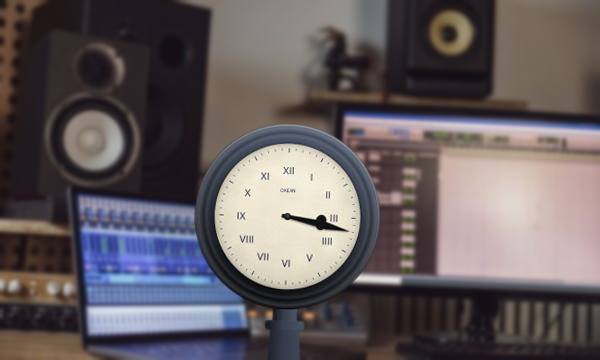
3:17
